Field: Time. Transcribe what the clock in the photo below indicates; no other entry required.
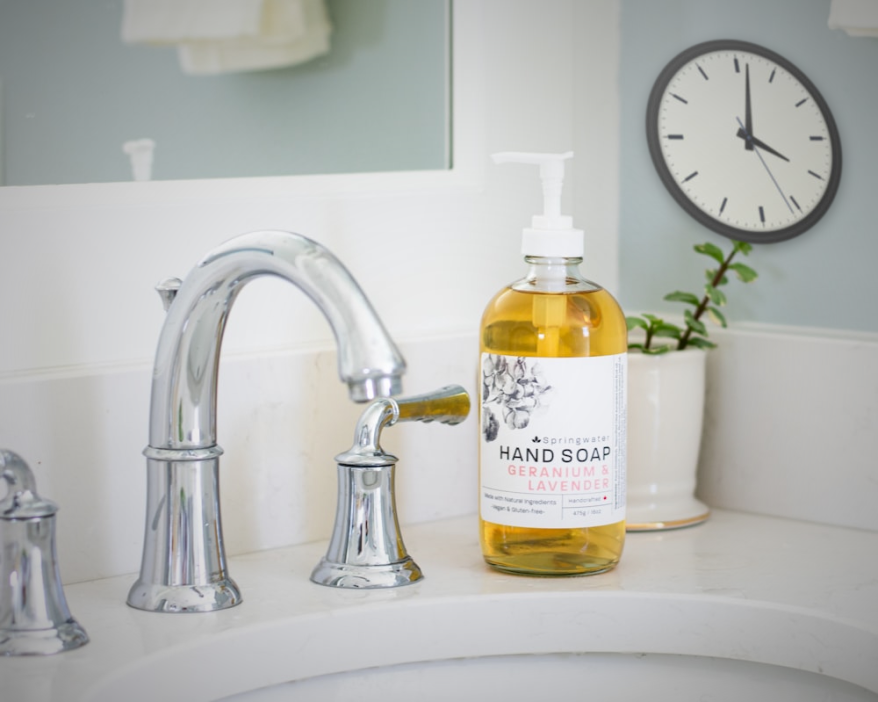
4:01:26
